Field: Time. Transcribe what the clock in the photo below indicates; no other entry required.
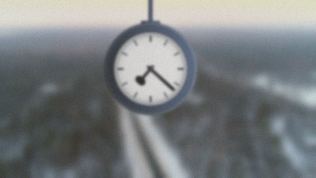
7:22
